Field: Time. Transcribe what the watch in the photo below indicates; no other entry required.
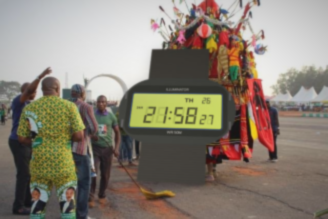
21:58:27
